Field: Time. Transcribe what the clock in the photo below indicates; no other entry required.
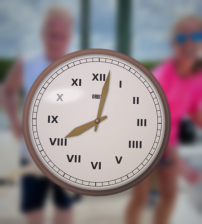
8:02
